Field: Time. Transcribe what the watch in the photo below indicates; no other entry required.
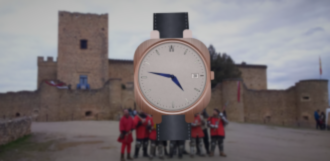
4:47
